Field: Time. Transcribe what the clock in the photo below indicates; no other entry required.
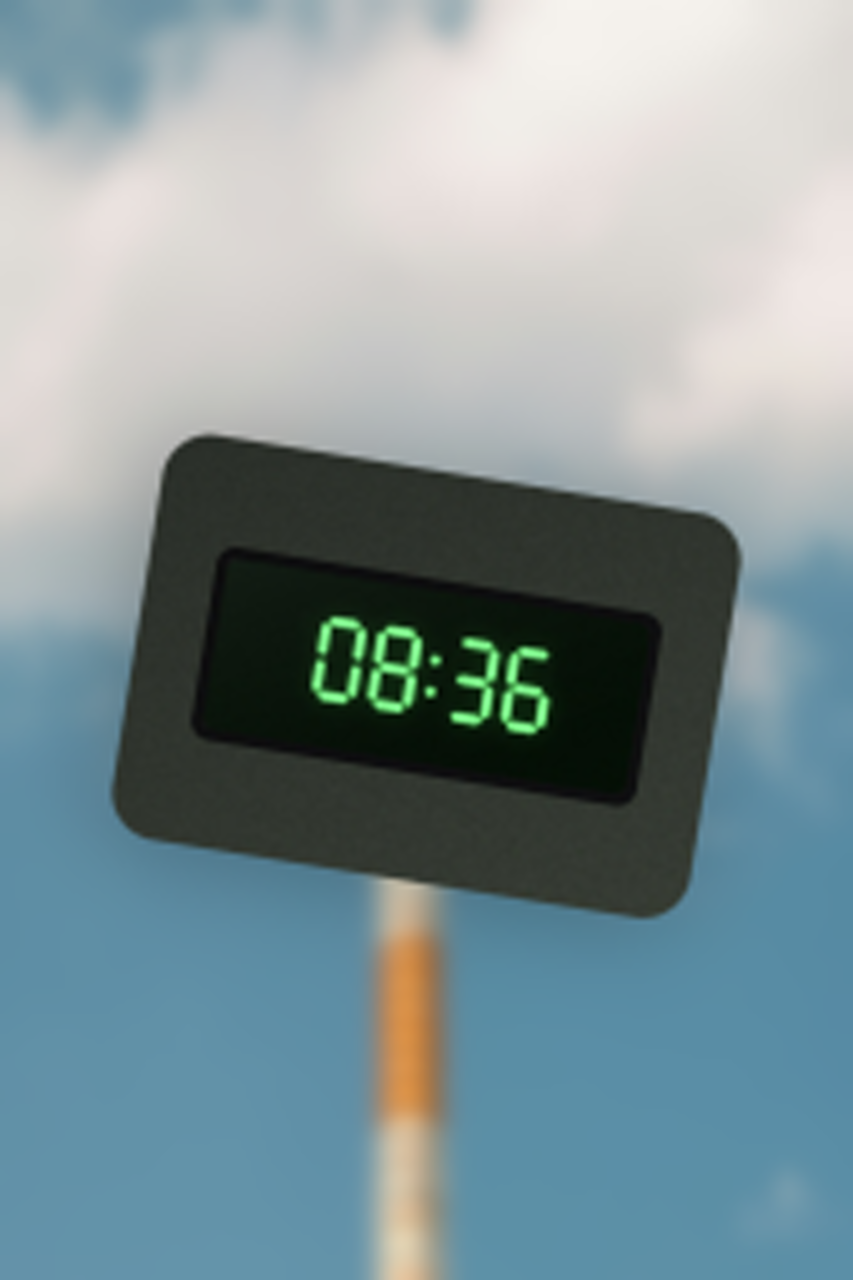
8:36
